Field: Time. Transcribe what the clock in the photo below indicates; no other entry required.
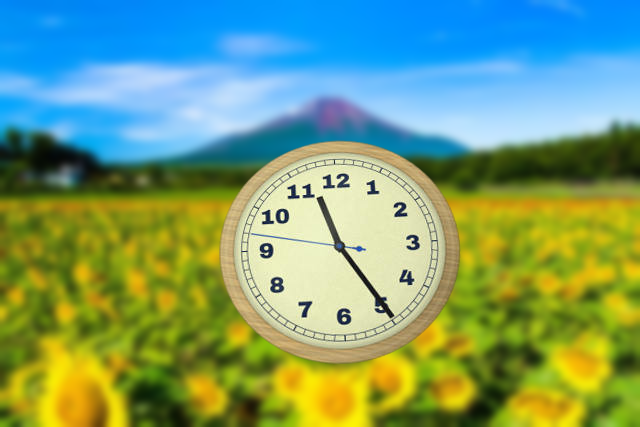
11:24:47
